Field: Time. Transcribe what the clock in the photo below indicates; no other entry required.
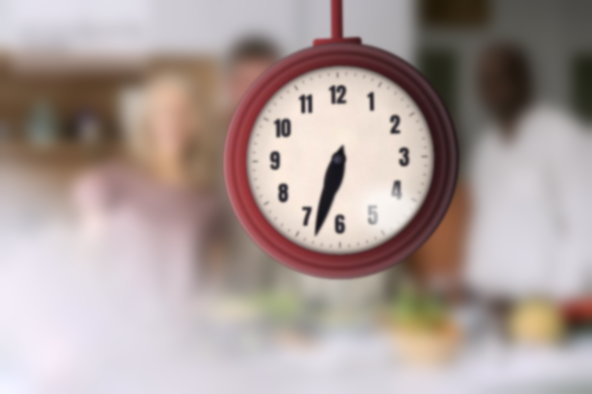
6:33
